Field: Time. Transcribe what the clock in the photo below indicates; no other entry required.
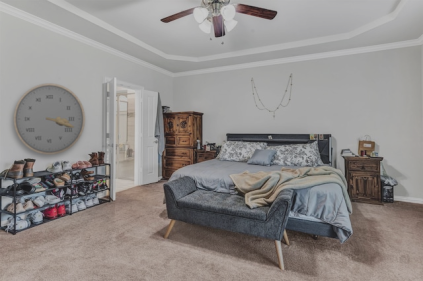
3:18
